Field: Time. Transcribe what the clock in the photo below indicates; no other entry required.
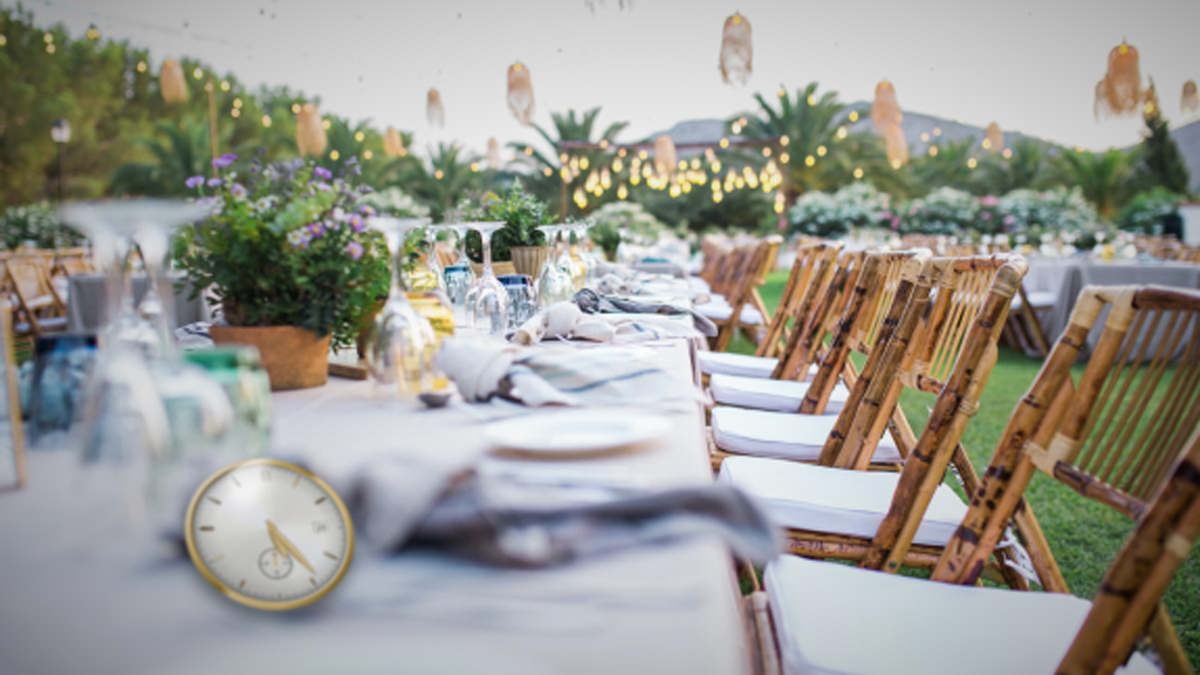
5:24
